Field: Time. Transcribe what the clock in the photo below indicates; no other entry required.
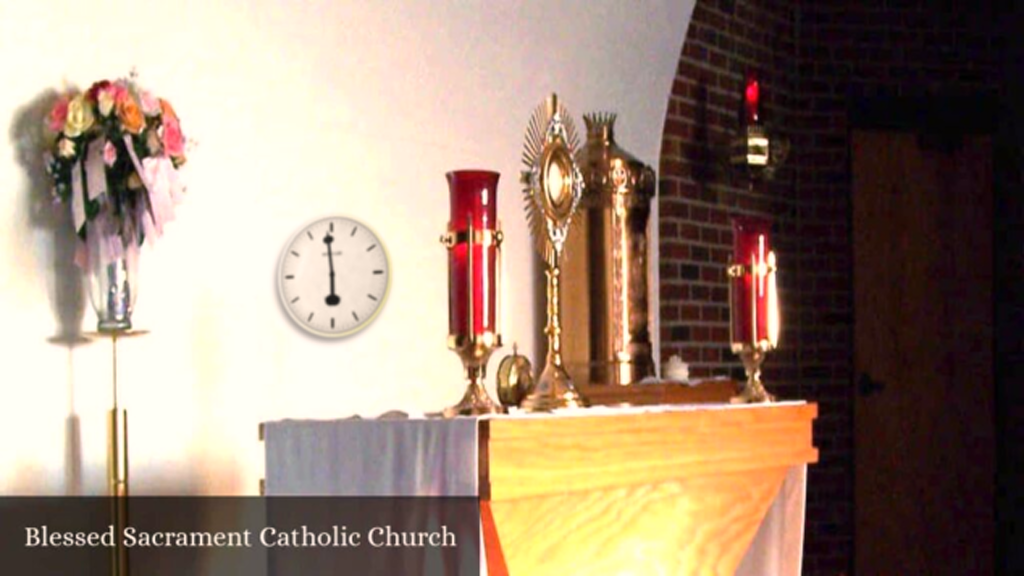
5:59
